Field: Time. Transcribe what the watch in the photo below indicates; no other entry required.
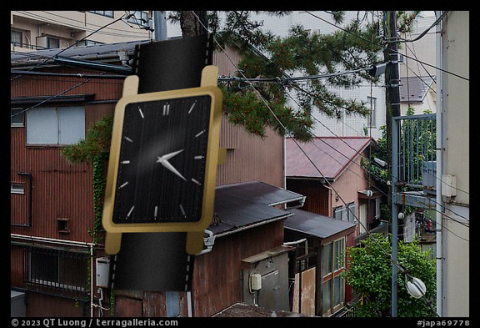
2:21
